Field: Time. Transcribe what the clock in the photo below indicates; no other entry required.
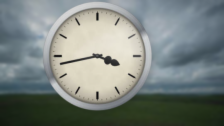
3:43
